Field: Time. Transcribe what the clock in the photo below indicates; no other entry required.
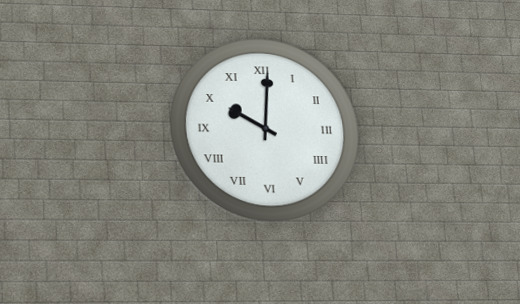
10:01
